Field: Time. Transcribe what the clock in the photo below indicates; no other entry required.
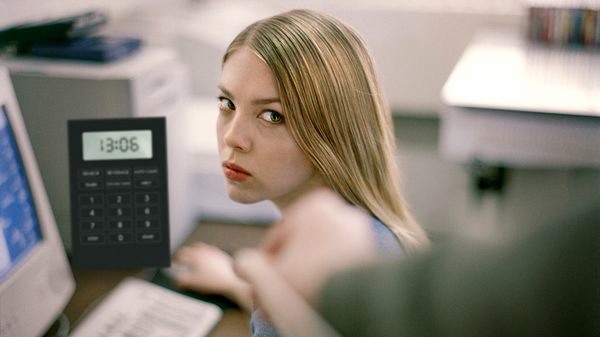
13:06
